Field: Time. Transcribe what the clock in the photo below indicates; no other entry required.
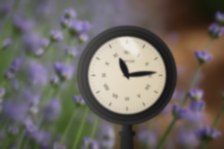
11:14
